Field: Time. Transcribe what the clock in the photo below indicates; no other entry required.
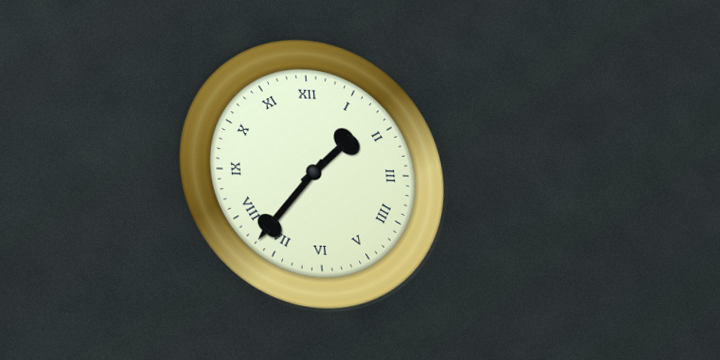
1:37
